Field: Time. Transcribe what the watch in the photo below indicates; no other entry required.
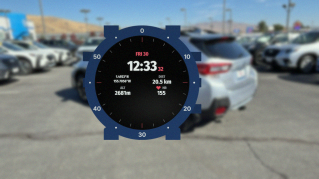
12:33
